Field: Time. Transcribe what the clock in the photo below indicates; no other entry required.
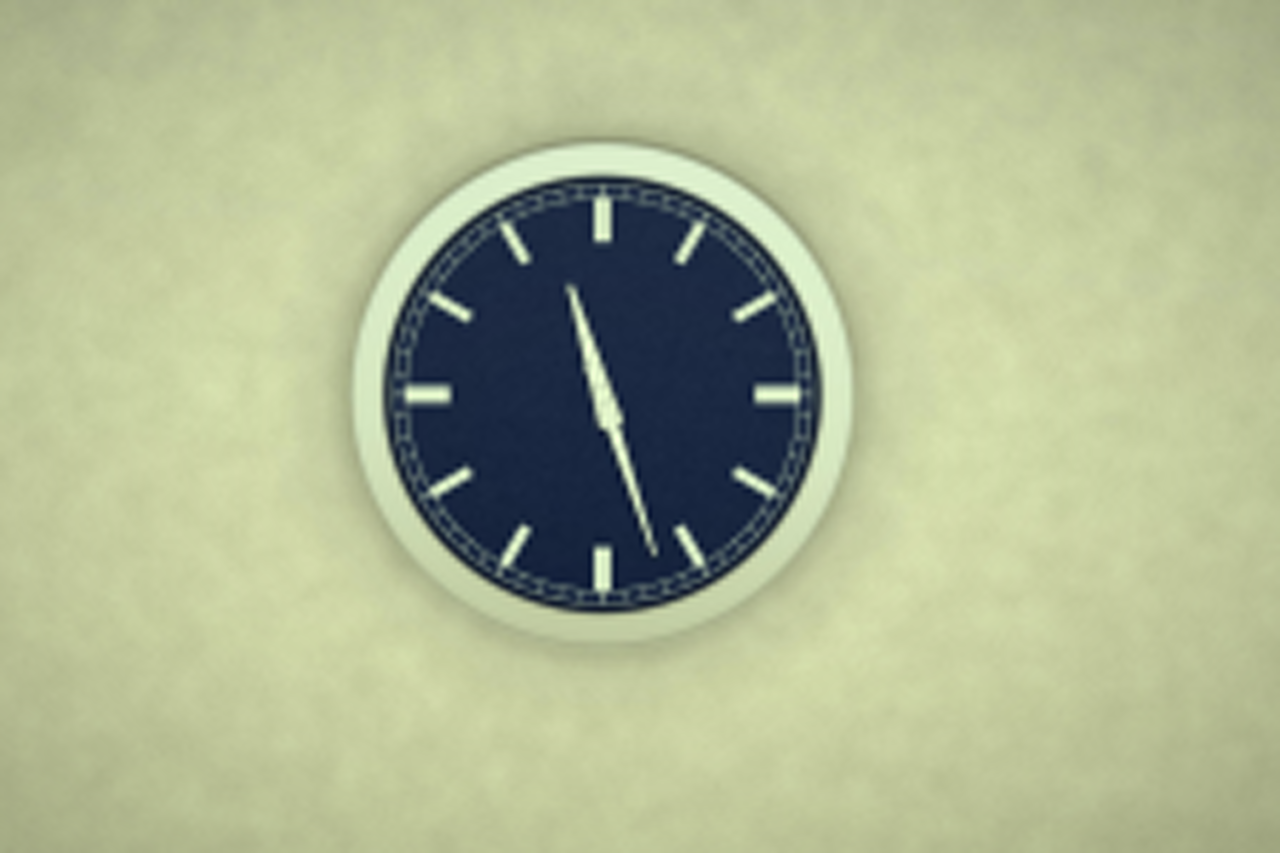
11:27
